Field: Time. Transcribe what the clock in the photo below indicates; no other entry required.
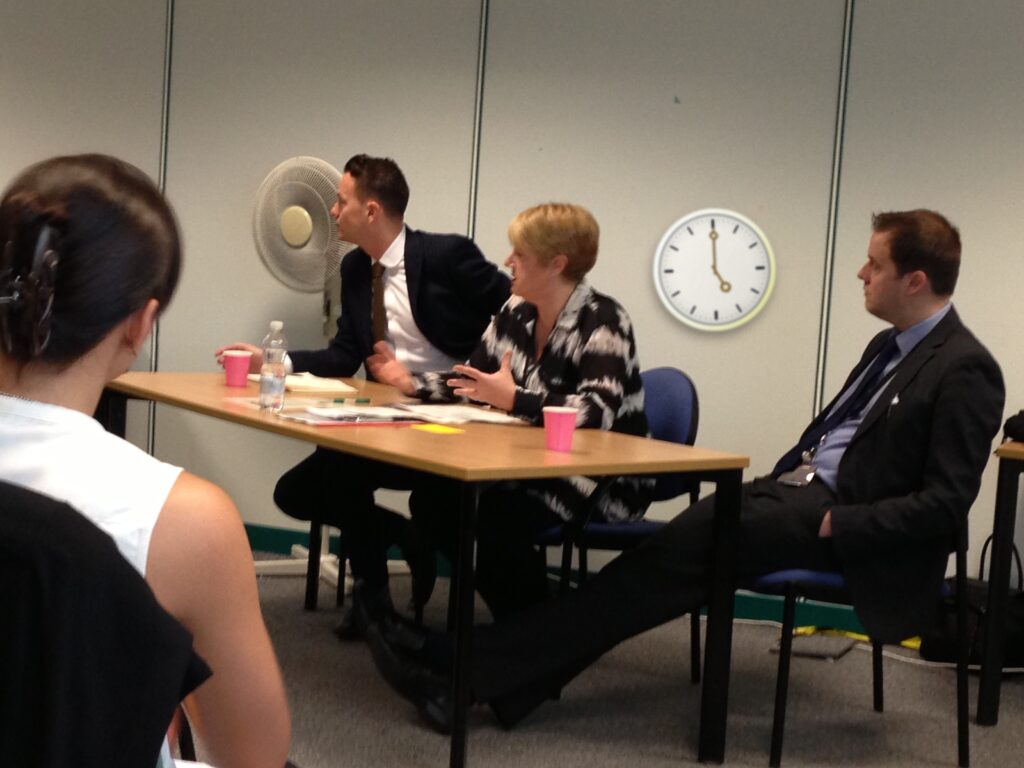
5:00
